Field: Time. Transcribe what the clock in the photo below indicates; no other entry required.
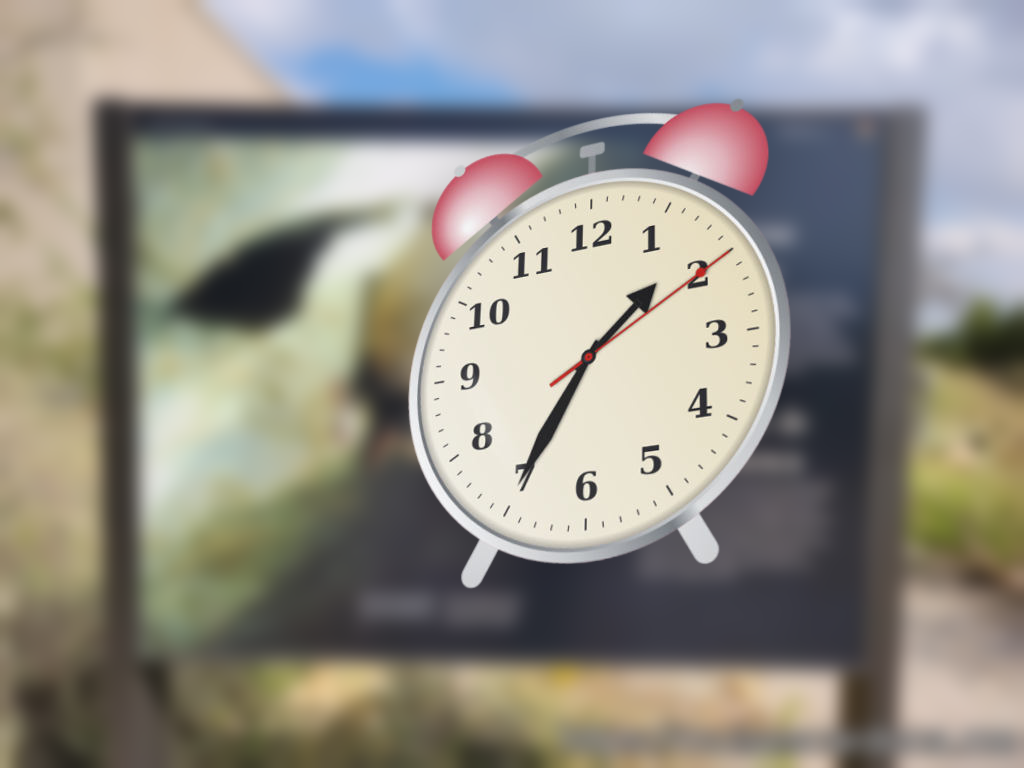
1:35:10
